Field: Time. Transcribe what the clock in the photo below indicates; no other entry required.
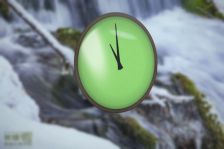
10:59
